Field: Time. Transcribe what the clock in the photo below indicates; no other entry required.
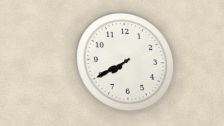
7:40
